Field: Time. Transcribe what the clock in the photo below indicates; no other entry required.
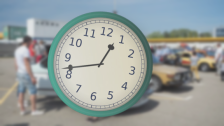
12:42
